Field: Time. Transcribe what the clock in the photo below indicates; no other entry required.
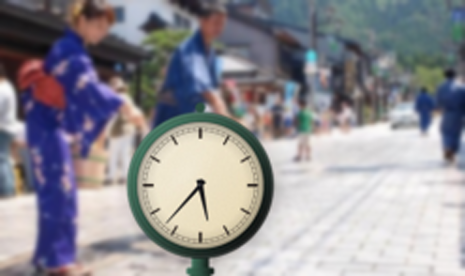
5:37
